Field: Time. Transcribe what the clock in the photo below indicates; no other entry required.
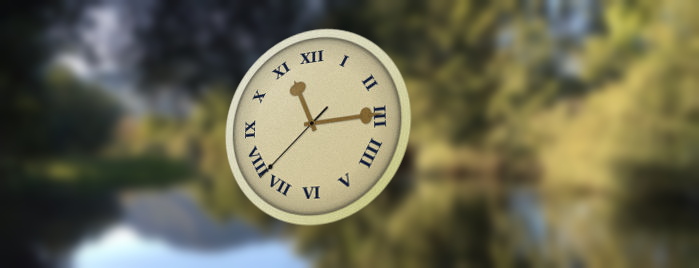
11:14:38
